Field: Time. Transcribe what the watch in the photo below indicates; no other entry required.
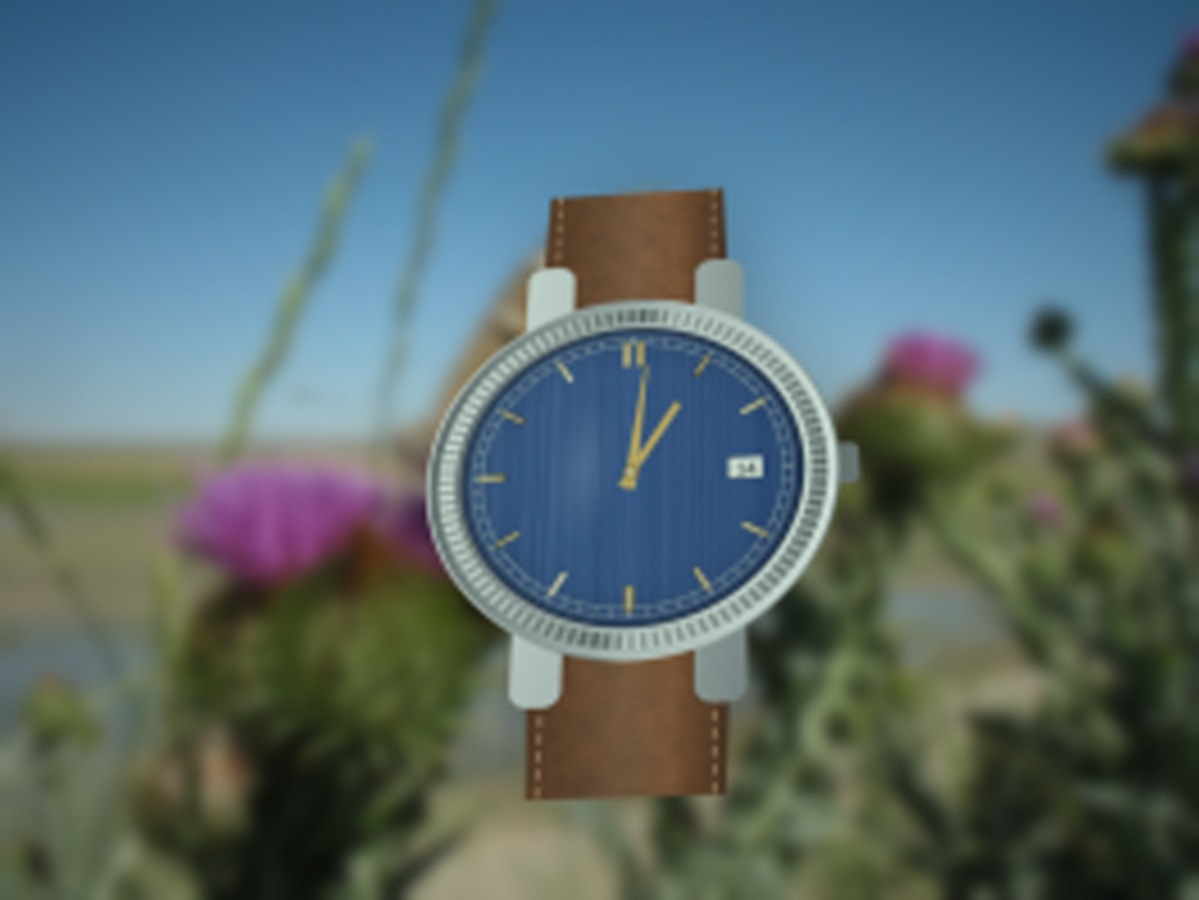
1:01
